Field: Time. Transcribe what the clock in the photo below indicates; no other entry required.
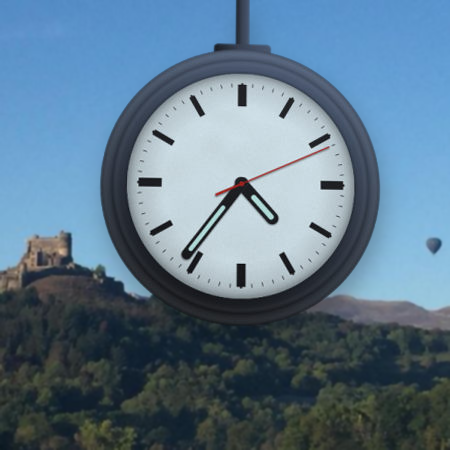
4:36:11
